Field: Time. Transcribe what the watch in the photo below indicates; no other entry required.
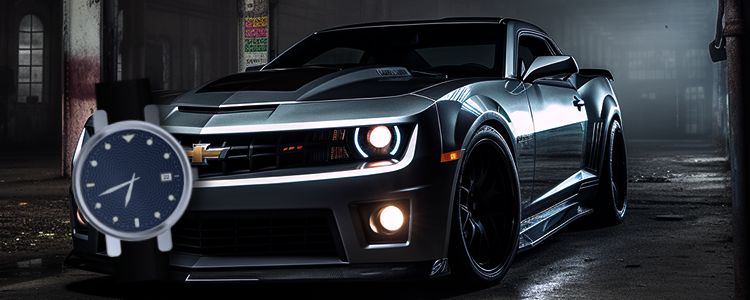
6:42
